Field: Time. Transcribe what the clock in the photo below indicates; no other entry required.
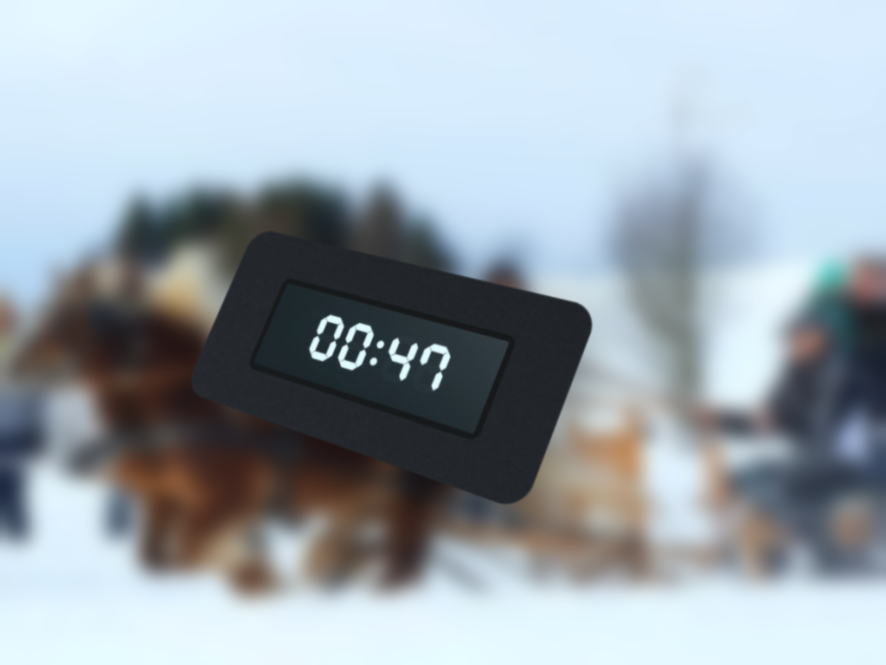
0:47
